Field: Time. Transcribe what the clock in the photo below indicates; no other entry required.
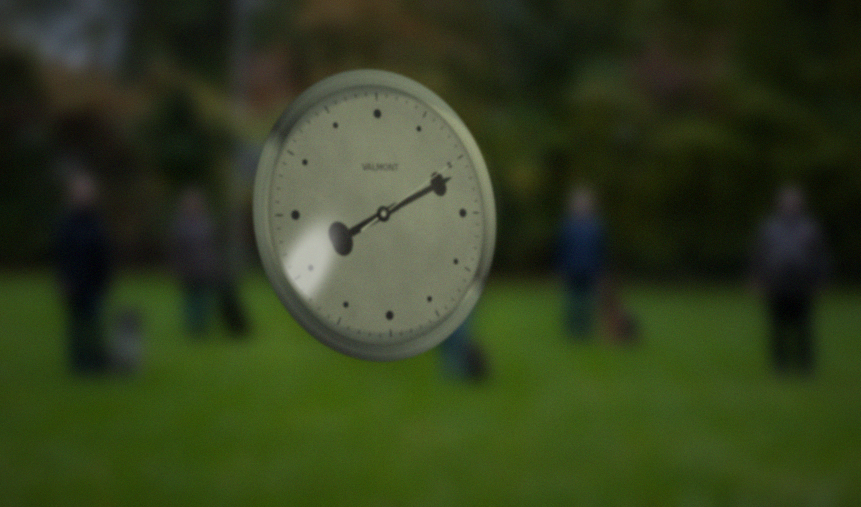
8:11:10
